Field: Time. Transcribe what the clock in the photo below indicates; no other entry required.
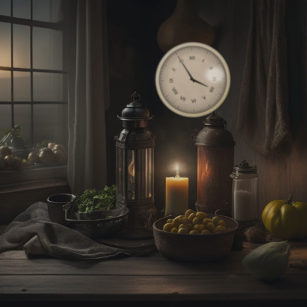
3:55
